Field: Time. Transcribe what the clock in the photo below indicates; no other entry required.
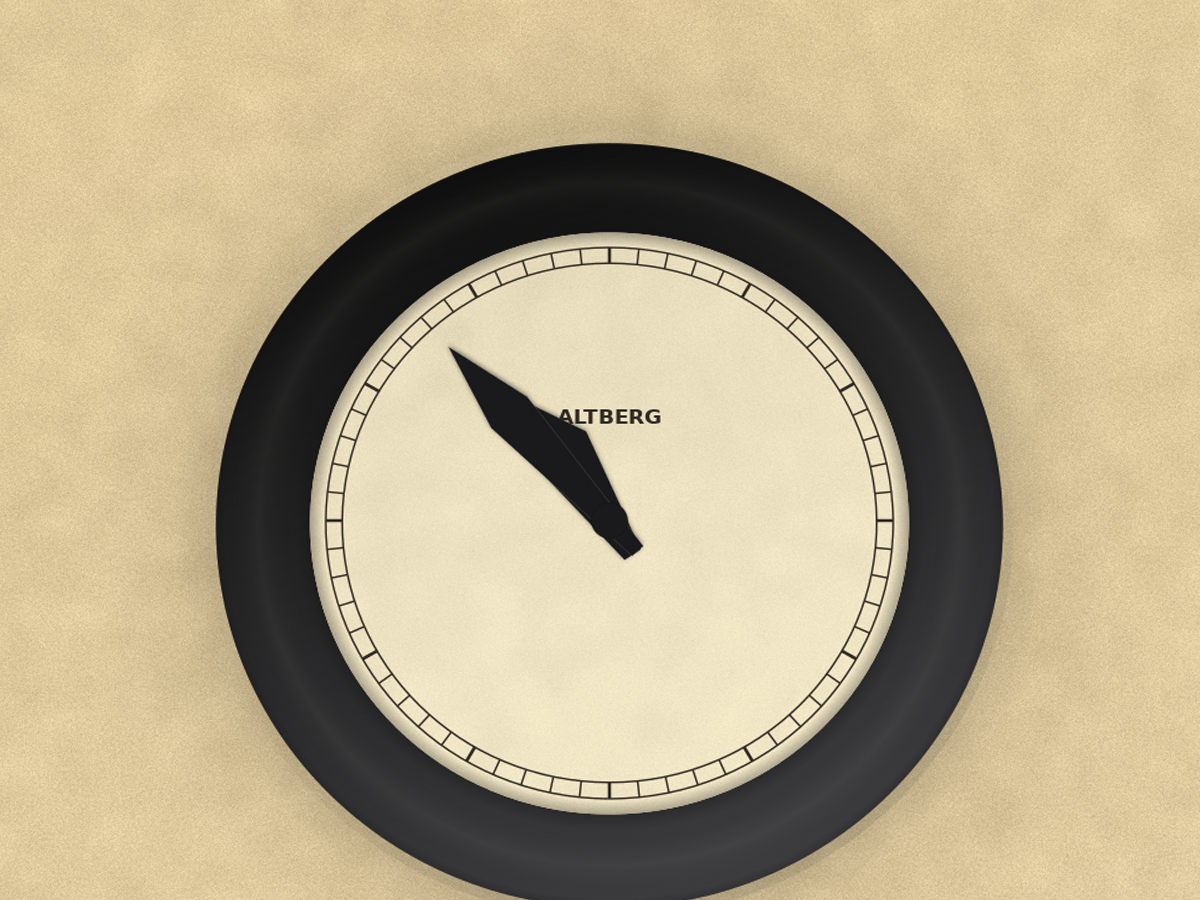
10:53
